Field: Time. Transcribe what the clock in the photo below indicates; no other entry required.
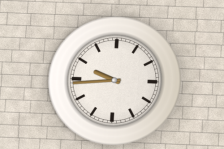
9:44
